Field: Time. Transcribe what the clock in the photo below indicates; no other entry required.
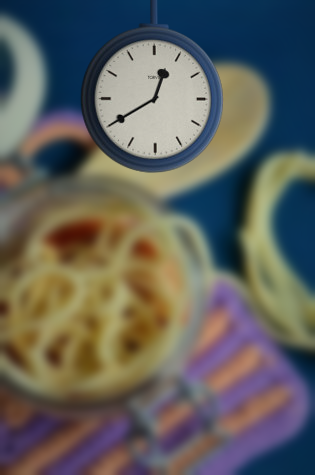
12:40
